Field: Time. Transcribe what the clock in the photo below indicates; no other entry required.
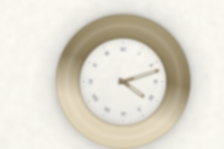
4:12
